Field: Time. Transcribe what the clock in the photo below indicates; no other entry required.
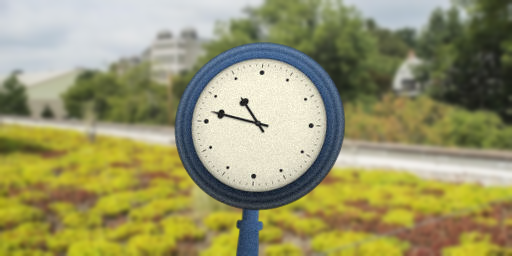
10:47
